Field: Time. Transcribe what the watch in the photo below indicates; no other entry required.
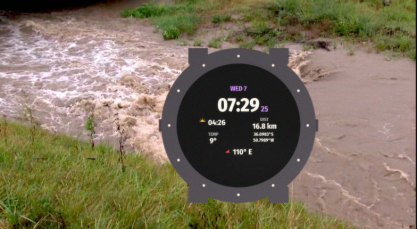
7:29
